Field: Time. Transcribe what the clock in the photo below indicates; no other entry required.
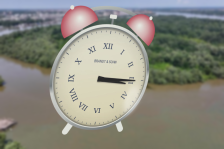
3:15
